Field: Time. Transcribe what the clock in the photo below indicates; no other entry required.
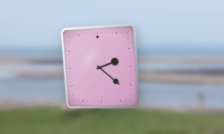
2:22
